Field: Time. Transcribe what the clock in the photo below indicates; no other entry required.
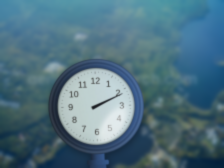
2:11
